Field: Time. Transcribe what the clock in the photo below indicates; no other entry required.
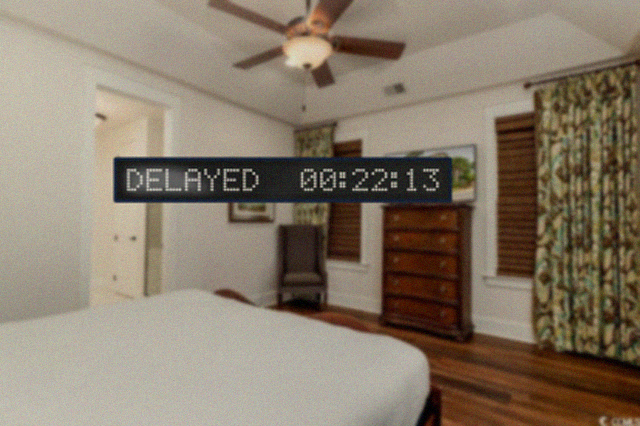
0:22:13
